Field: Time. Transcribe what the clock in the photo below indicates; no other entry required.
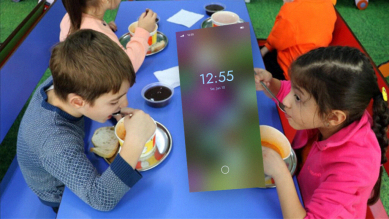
12:55
